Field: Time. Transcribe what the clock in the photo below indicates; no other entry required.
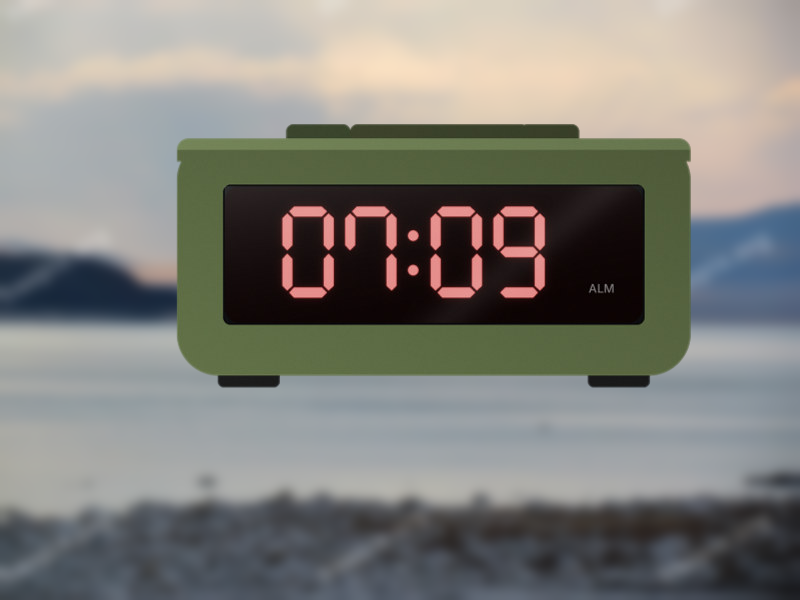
7:09
